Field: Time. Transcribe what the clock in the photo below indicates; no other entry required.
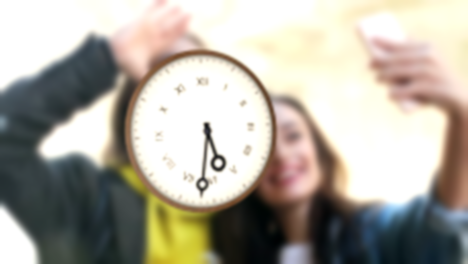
5:32
